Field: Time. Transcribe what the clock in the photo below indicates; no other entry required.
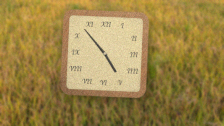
4:53
